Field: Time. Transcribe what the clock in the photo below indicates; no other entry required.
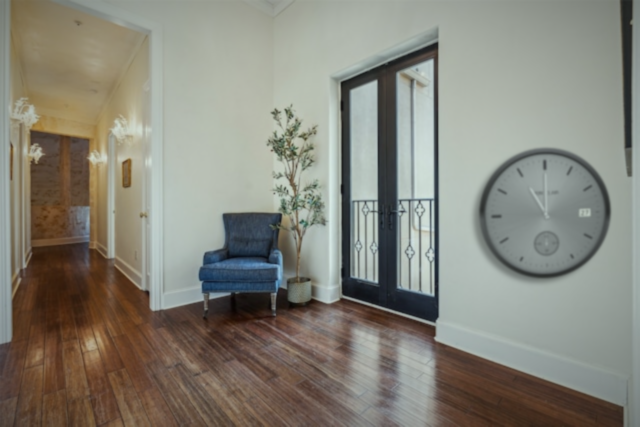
11:00
